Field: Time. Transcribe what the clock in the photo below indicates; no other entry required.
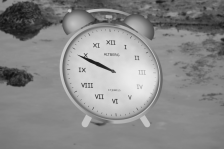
9:49
